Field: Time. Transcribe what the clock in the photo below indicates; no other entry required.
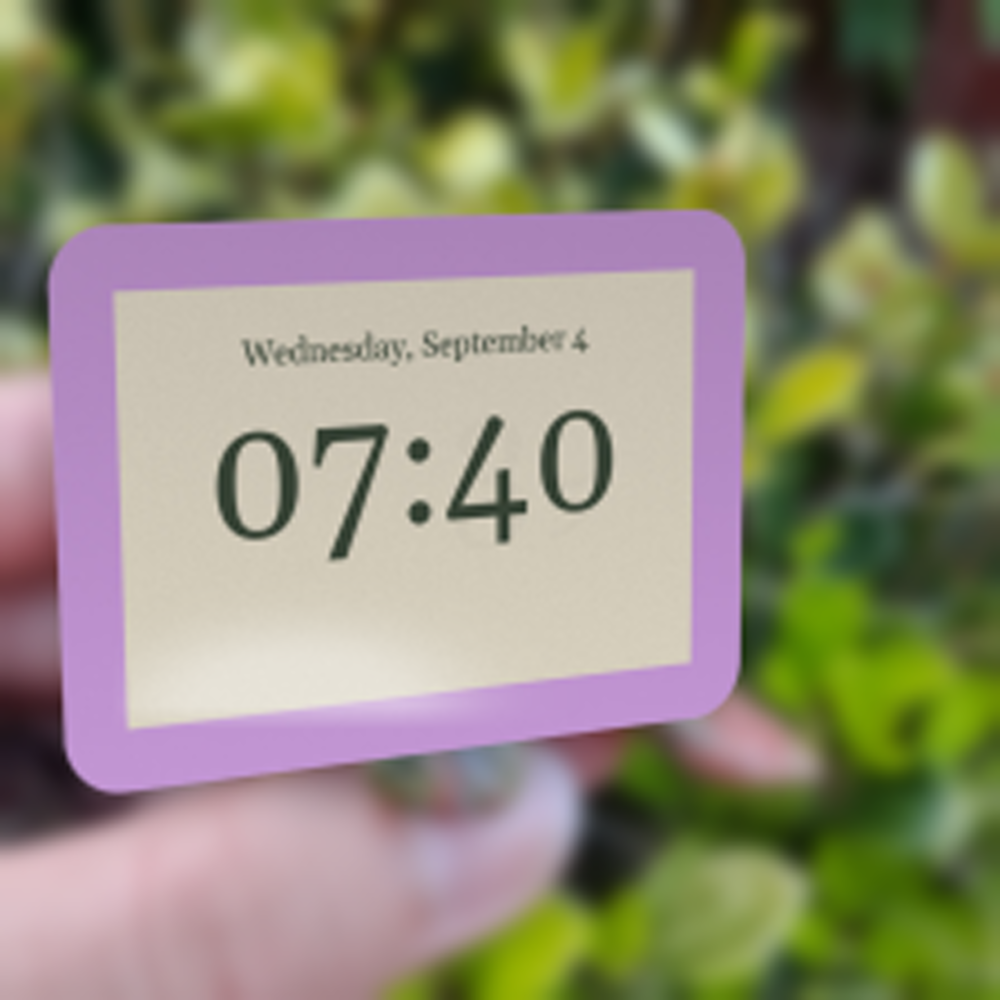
7:40
